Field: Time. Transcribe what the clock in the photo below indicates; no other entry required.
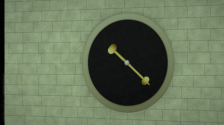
10:22
